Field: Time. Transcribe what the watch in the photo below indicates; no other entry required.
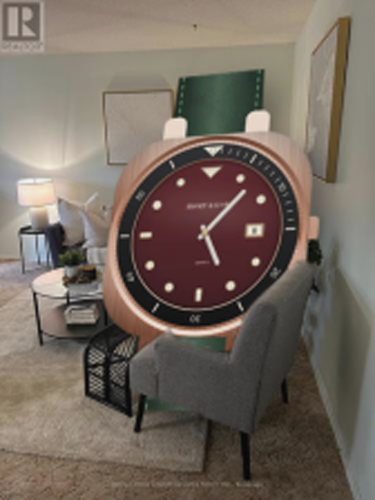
5:07
